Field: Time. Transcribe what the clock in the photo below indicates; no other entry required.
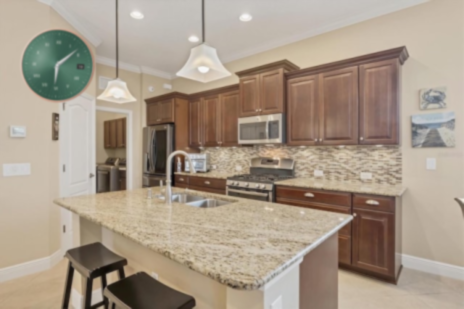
6:08
